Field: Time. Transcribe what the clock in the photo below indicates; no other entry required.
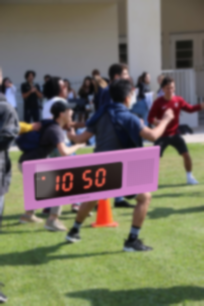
10:50
